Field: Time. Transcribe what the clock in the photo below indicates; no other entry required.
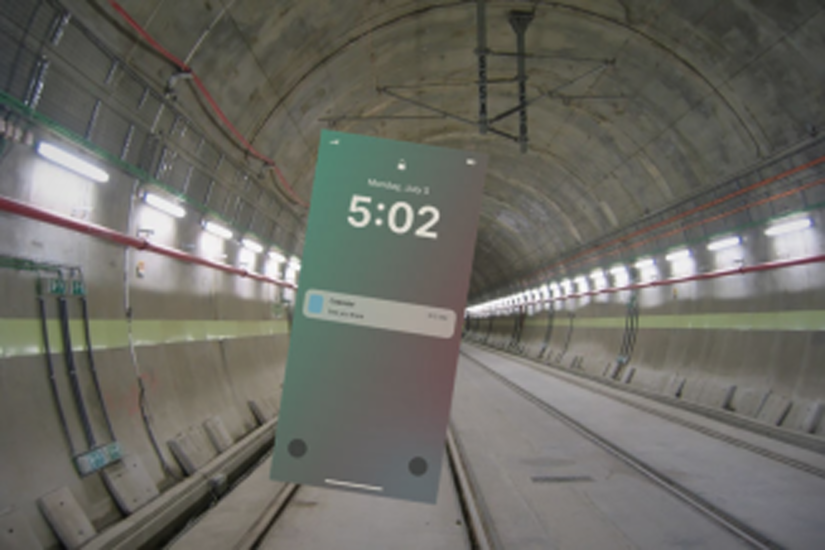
5:02
